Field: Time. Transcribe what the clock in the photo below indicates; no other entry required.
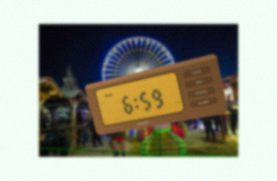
6:59
